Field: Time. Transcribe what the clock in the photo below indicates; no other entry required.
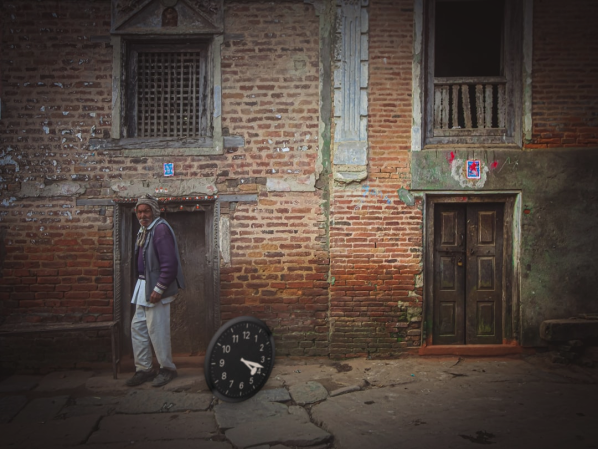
4:18
